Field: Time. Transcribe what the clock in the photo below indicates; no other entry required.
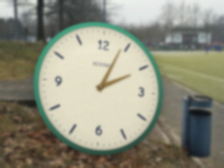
2:04
